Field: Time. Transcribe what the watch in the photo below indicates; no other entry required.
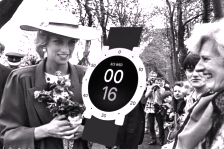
0:16
